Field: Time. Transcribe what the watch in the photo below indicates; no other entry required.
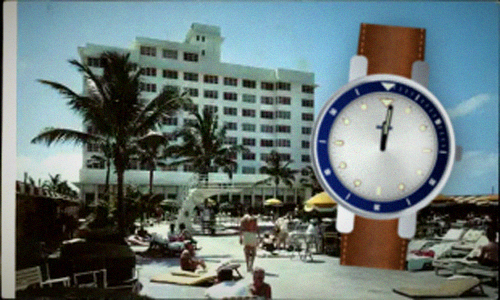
12:01
